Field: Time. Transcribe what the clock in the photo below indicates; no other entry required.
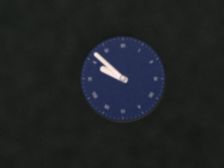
9:52
